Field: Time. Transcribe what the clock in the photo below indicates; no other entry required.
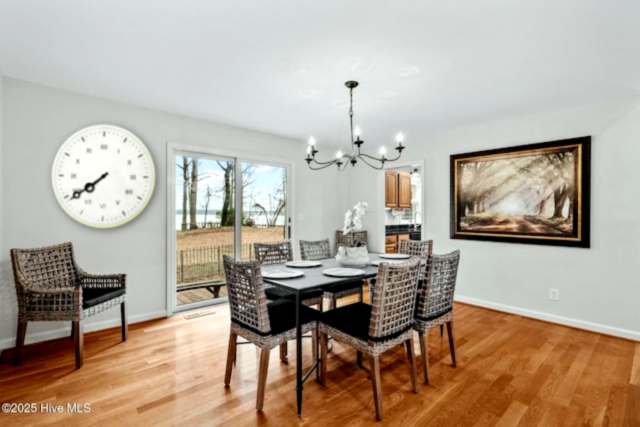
7:39
